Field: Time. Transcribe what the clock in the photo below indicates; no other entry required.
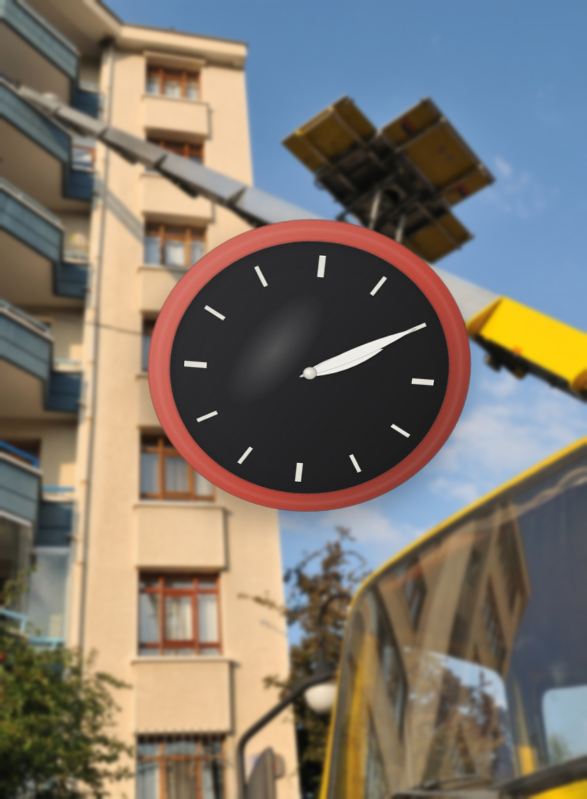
2:10
